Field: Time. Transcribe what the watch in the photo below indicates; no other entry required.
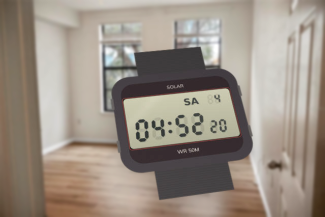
4:52:20
